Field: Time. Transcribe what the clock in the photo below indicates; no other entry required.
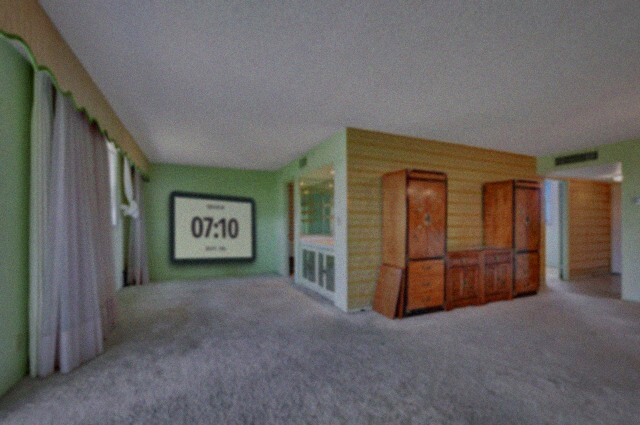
7:10
